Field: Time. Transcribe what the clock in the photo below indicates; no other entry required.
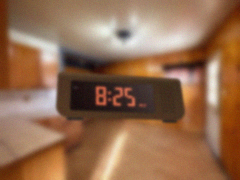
8:25
